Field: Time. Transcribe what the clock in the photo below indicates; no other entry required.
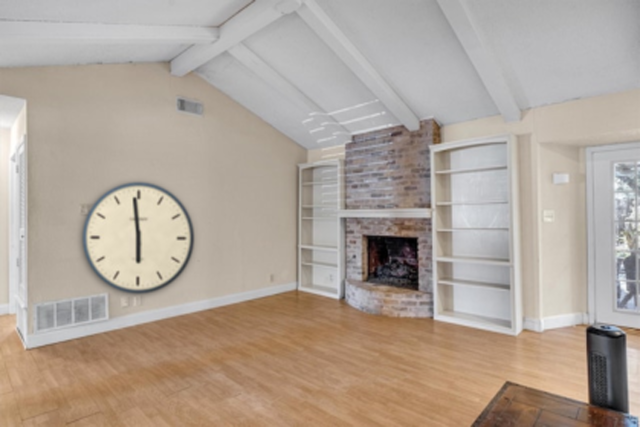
5:59
